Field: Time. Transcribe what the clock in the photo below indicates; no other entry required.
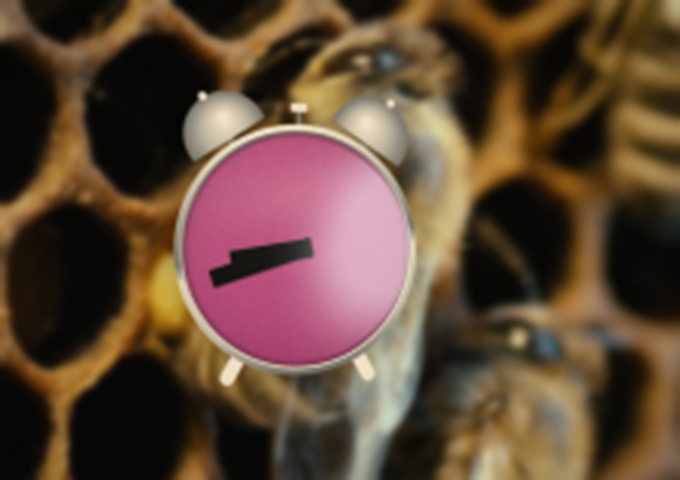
8:42
